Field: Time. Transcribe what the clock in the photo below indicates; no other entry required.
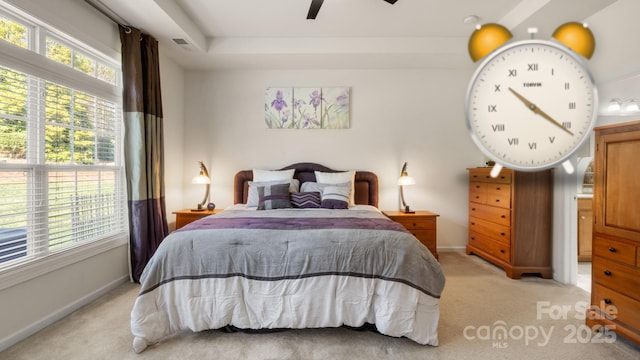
10:21
